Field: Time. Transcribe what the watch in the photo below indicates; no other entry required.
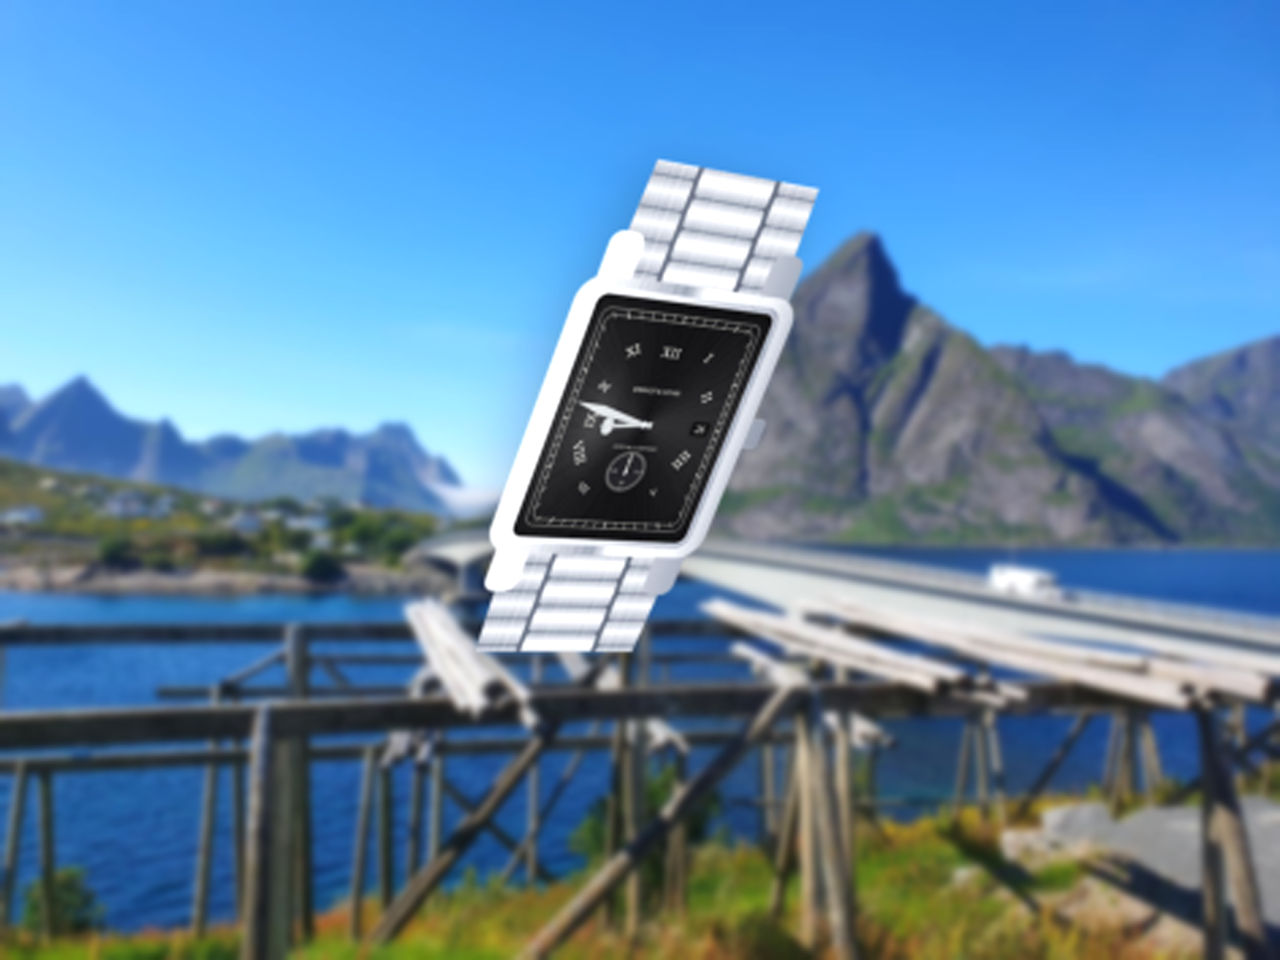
8:47
